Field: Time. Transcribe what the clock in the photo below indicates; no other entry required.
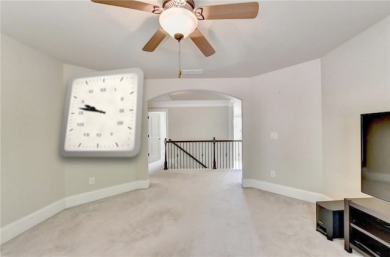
9:47
